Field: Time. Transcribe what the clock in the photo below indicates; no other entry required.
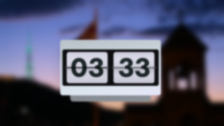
3:33
